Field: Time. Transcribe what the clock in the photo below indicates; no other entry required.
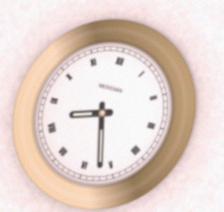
8:27
